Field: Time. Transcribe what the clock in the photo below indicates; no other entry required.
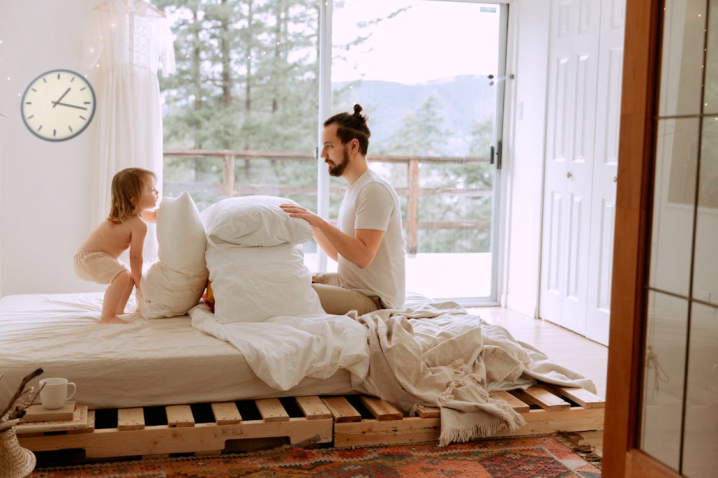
1:17
